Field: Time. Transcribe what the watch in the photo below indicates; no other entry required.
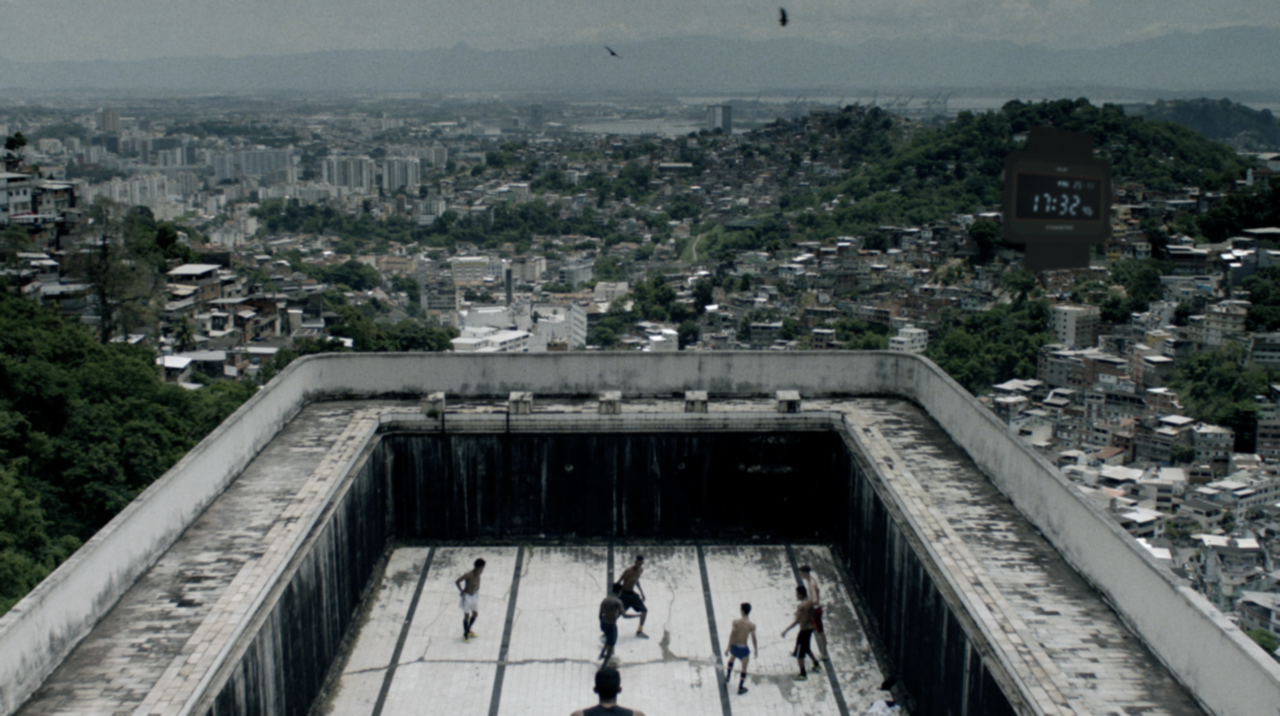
17:32
